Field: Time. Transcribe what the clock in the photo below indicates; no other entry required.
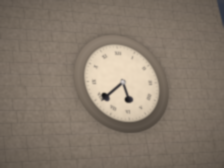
5:39
